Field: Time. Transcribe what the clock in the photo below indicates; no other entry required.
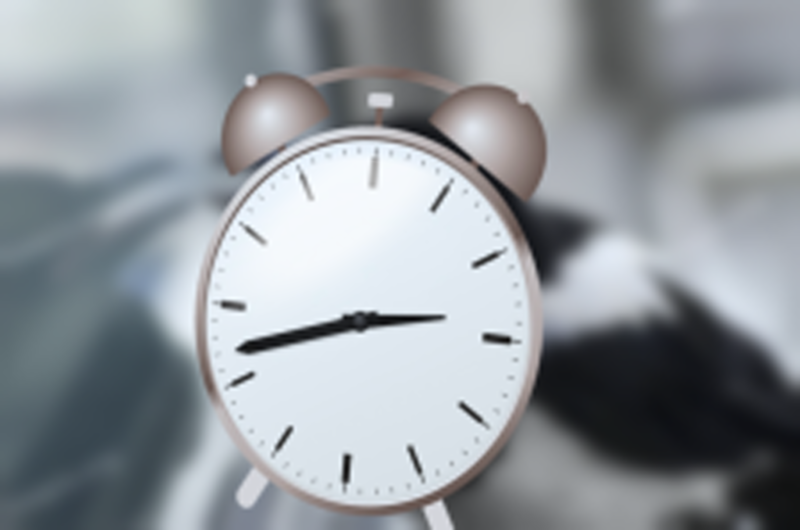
2:42
